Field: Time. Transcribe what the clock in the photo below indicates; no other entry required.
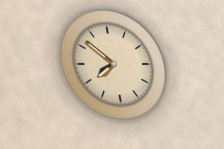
7:52
